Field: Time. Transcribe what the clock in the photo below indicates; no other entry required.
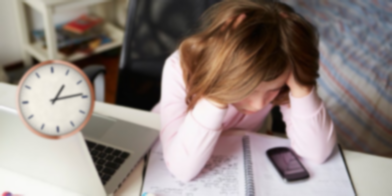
1:14
